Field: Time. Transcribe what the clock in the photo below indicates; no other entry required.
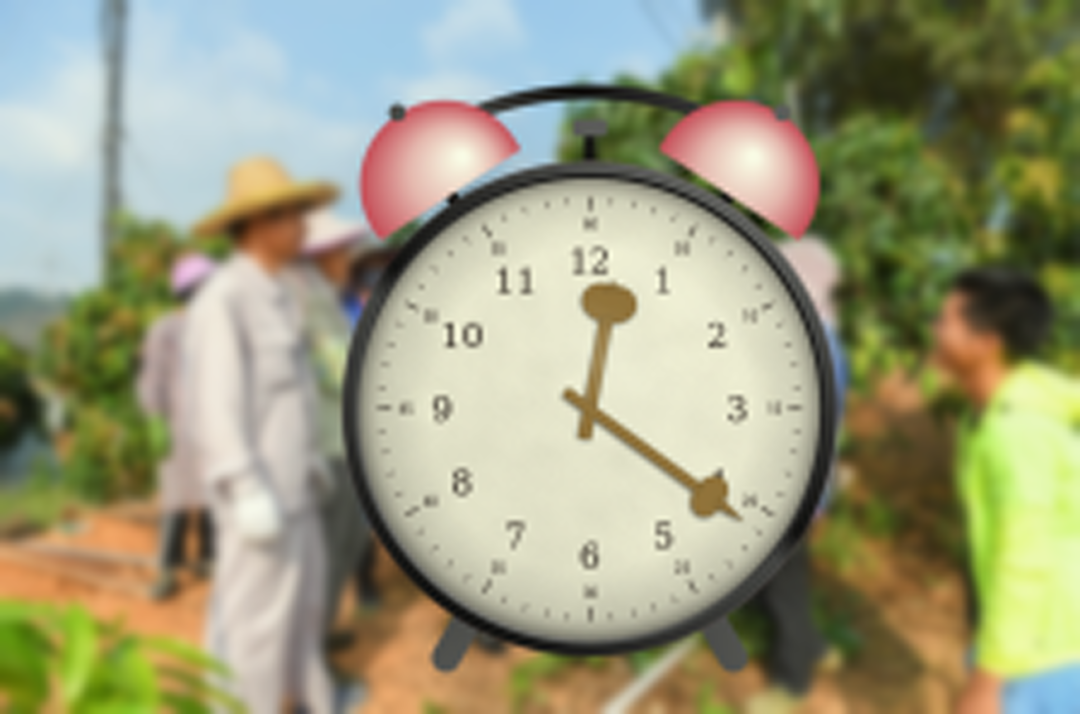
12:21
